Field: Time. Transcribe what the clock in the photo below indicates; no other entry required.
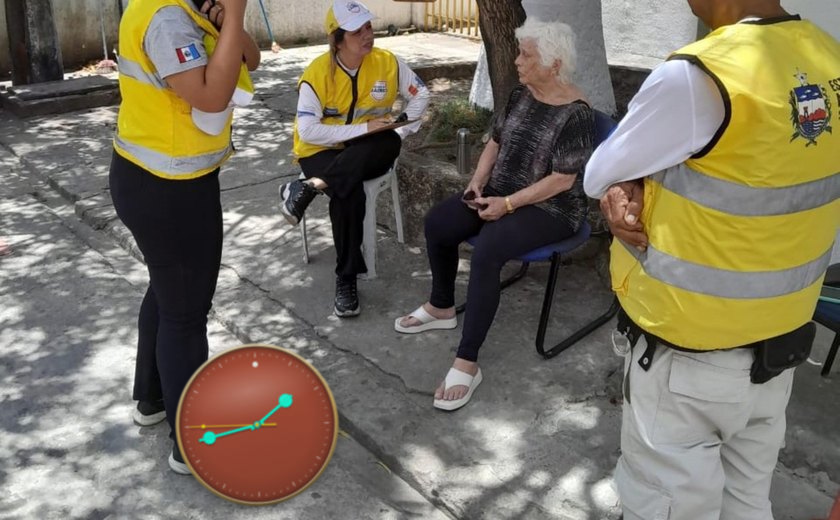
1:42:45
